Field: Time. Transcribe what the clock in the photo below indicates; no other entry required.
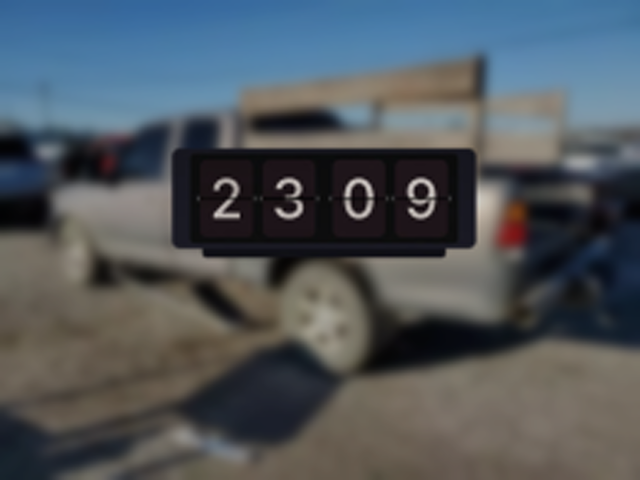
23:09
